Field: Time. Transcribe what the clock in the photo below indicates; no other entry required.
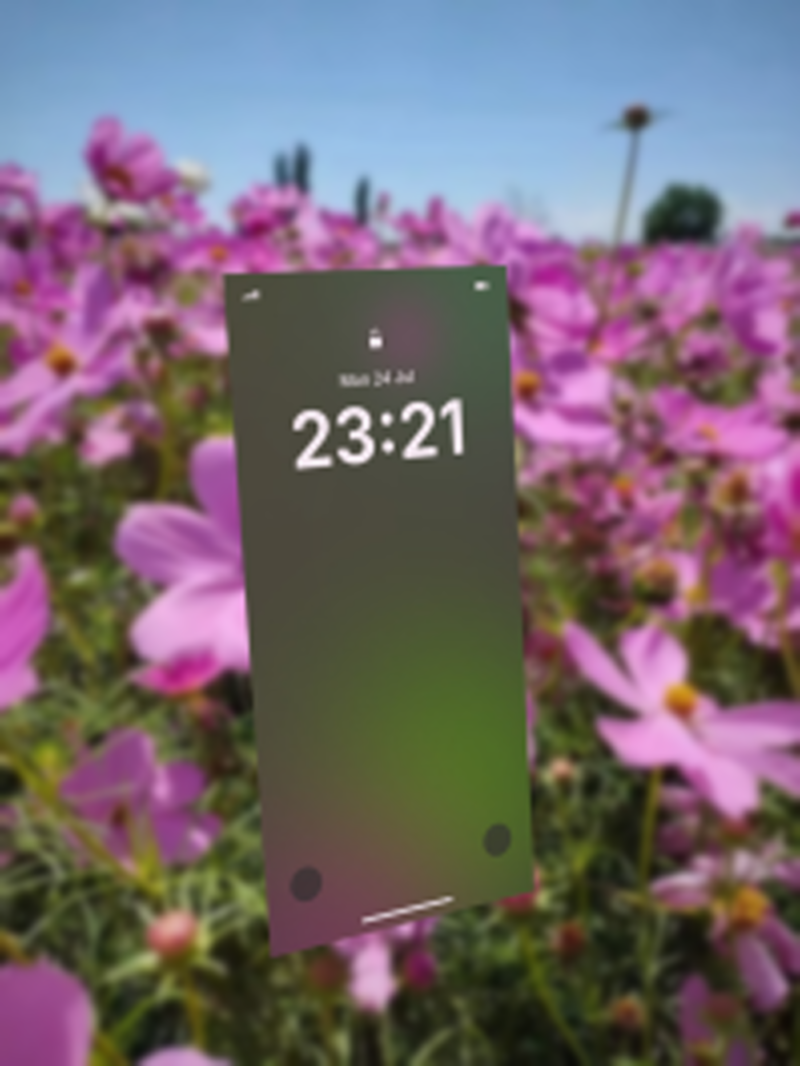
23:21
